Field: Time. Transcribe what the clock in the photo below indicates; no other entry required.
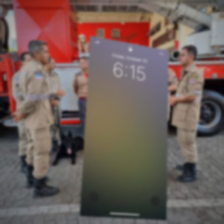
6:15
